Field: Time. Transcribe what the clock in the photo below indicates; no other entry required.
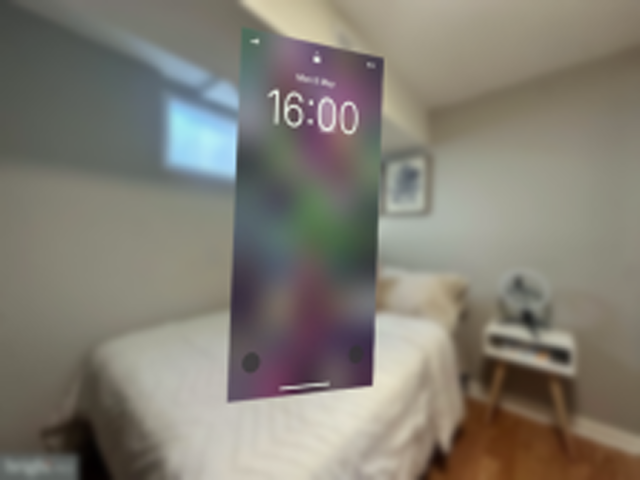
16:00
